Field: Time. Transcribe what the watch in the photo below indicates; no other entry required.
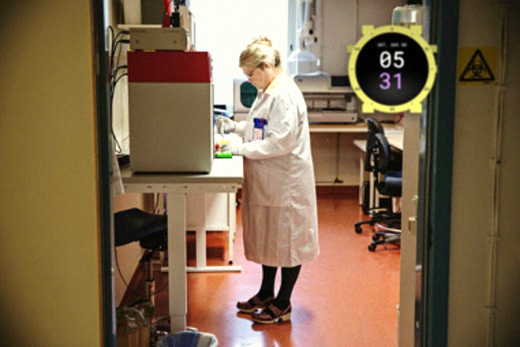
5:31
